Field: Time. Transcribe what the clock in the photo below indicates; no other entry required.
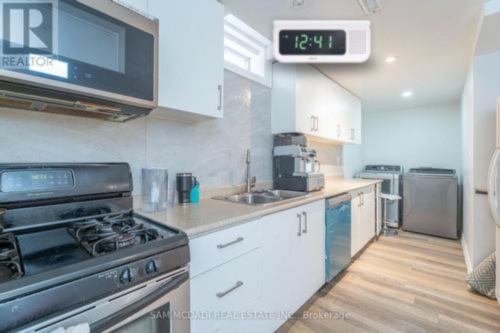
12:41
